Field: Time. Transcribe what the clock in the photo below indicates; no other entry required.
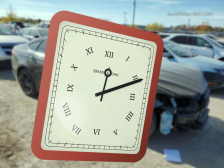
12:11
